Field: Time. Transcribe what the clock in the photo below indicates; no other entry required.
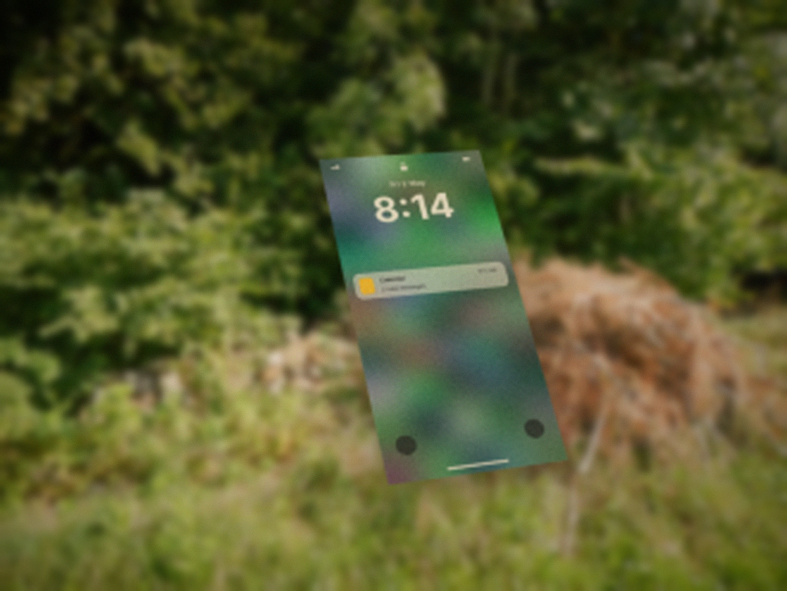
8:14
